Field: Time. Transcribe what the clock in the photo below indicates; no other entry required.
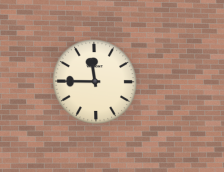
11:45
